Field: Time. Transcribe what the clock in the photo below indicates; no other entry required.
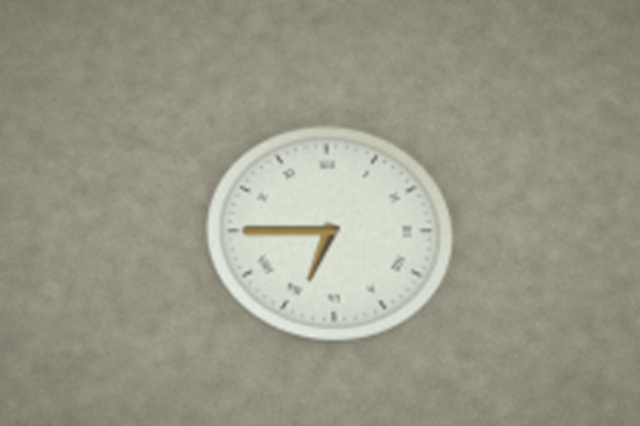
6:45
